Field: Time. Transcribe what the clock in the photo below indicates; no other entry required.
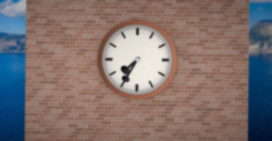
7:35
